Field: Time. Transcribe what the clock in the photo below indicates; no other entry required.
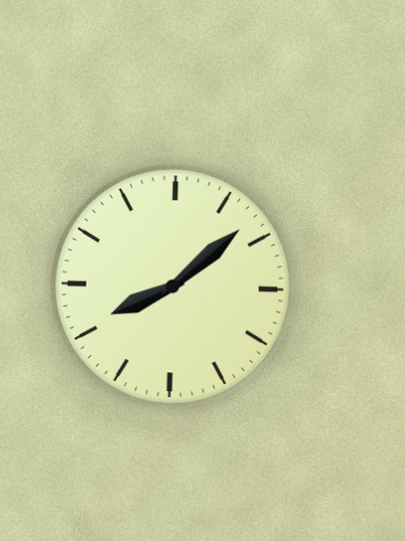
8:08
